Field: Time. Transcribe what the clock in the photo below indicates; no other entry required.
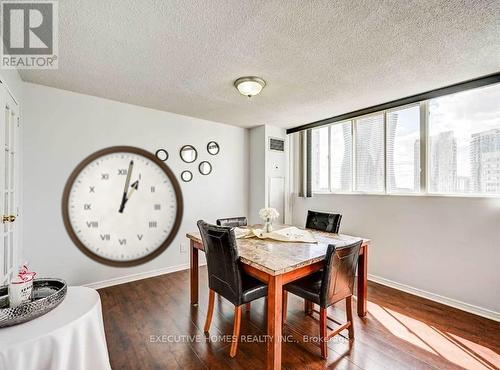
1:02
